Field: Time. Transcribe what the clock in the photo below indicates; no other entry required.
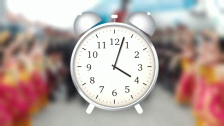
4:03
